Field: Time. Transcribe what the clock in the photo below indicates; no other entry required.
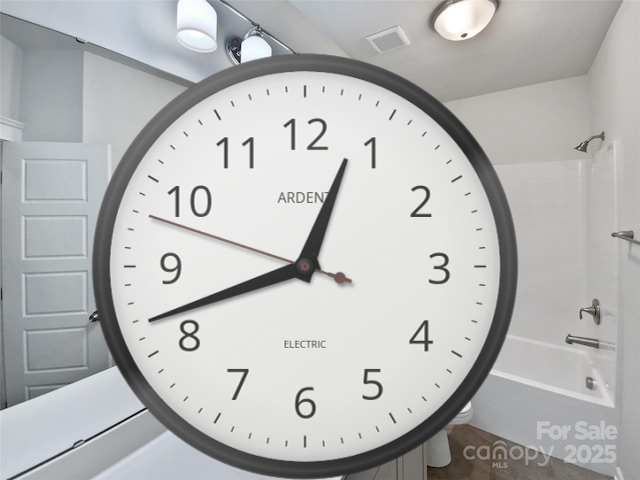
12:41:48
